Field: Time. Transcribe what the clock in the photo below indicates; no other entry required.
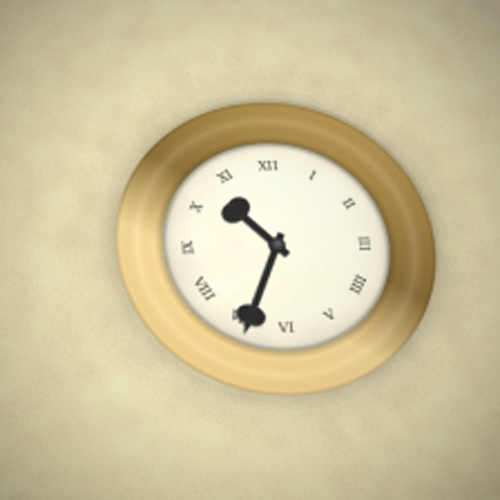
10:34
